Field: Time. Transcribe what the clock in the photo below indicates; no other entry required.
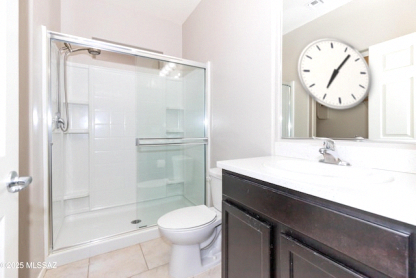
7:07
